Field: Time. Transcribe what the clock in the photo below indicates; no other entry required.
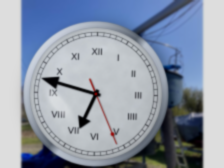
6:47:26
